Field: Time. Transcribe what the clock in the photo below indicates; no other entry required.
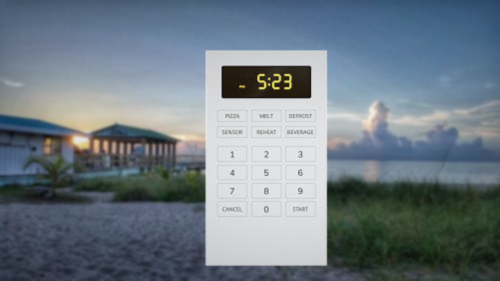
5:23
